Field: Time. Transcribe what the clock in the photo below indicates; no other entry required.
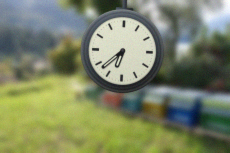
6:38
